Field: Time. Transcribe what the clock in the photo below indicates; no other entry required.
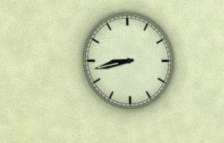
8:43
